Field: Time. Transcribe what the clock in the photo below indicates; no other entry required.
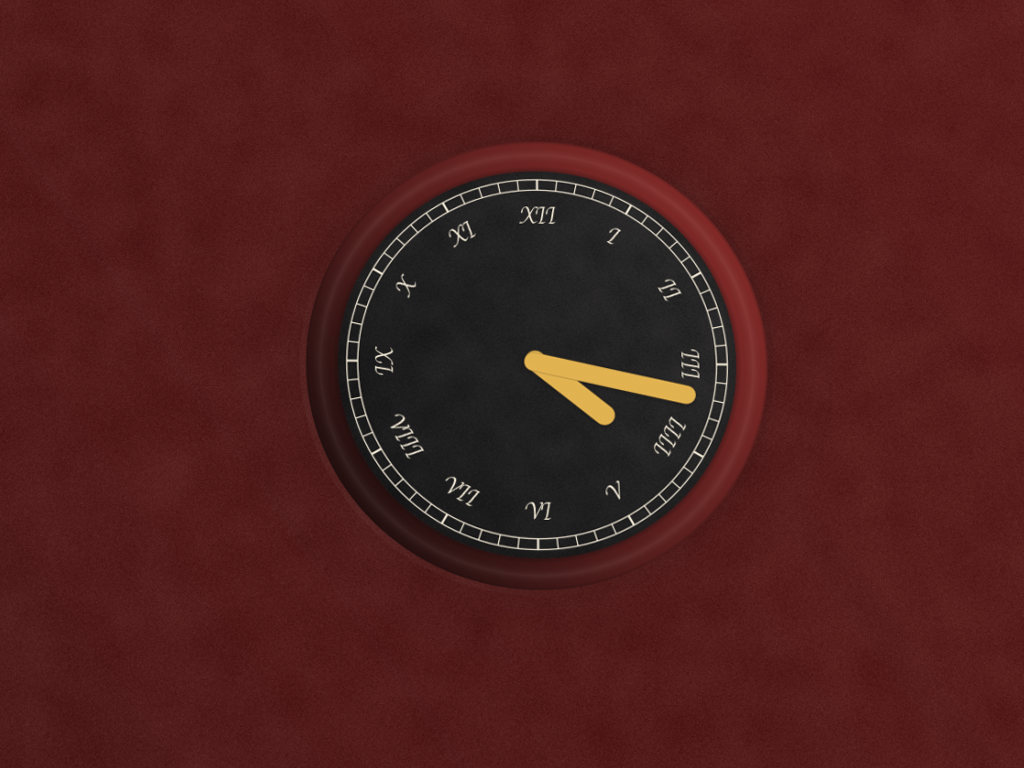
4:17
